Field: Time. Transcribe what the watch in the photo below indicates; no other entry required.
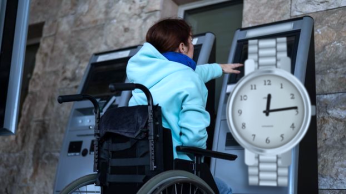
12:14
